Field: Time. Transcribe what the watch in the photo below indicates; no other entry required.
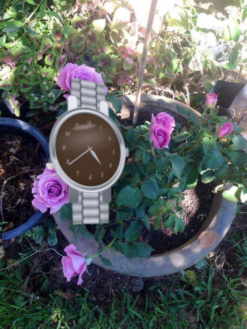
4:39
